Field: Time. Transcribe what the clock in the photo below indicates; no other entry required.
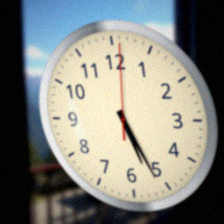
5:26:01
